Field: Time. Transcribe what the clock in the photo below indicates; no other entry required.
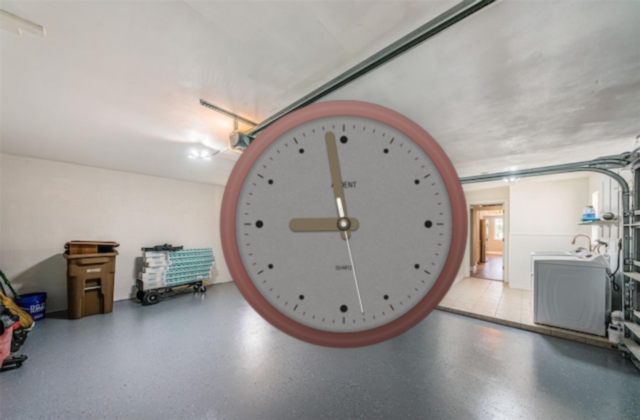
8:58:28
